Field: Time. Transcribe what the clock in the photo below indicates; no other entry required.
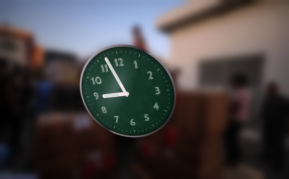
8:57
